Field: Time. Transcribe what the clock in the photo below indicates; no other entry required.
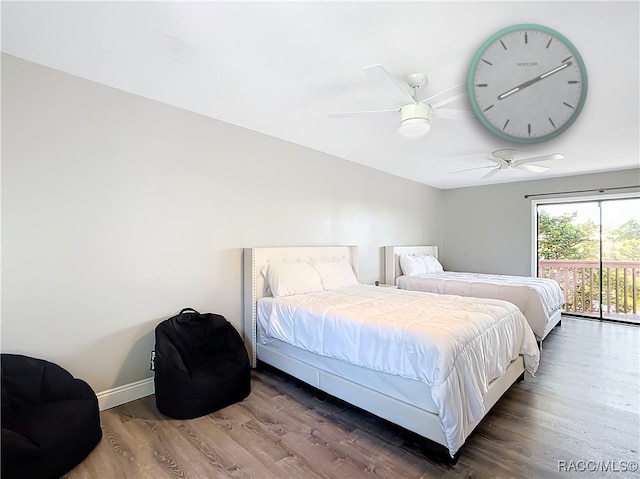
8:11
